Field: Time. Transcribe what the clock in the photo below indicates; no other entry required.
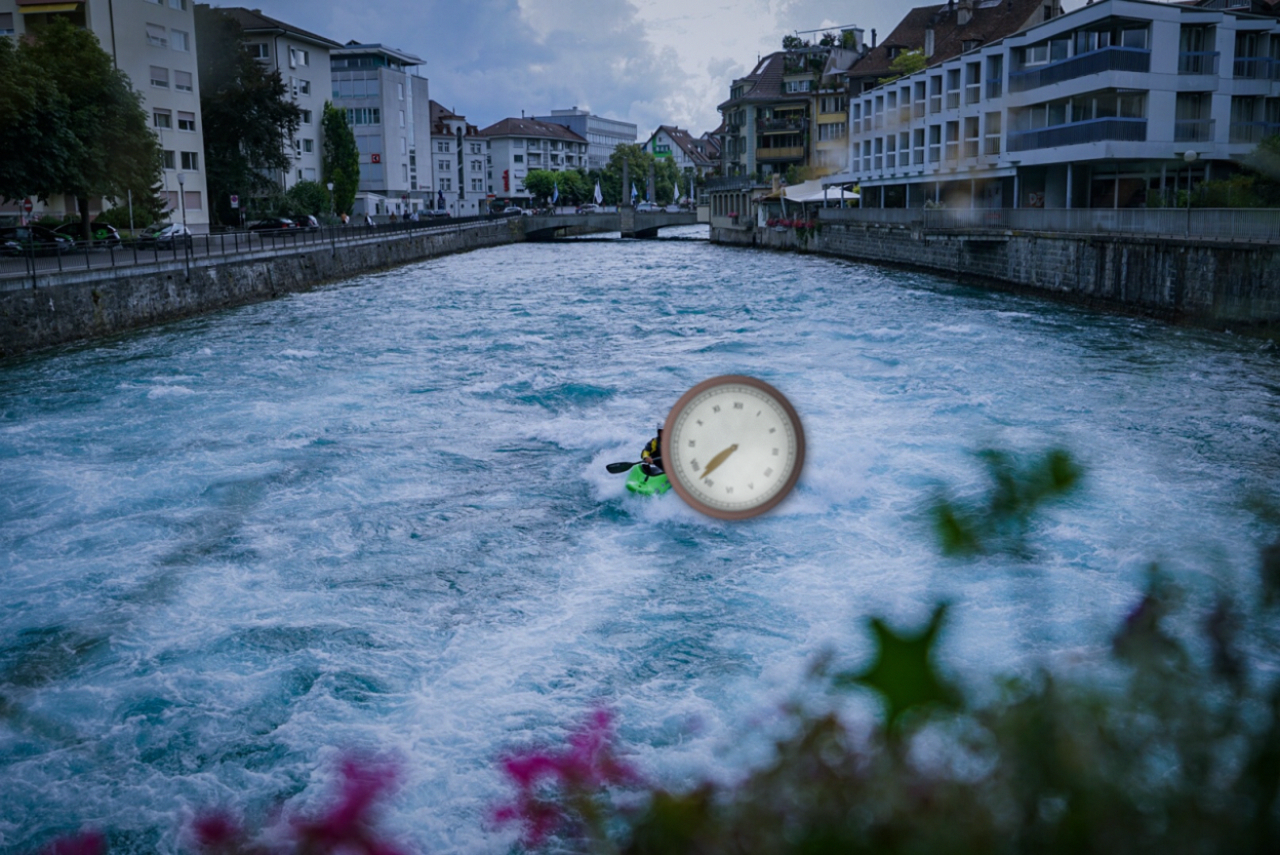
7:37
